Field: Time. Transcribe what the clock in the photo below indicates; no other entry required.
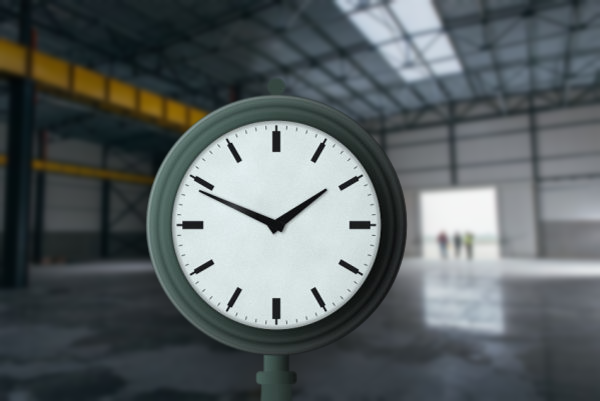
1:49
